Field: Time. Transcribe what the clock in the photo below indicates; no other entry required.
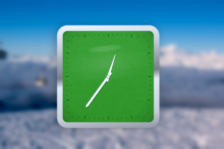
12:36
